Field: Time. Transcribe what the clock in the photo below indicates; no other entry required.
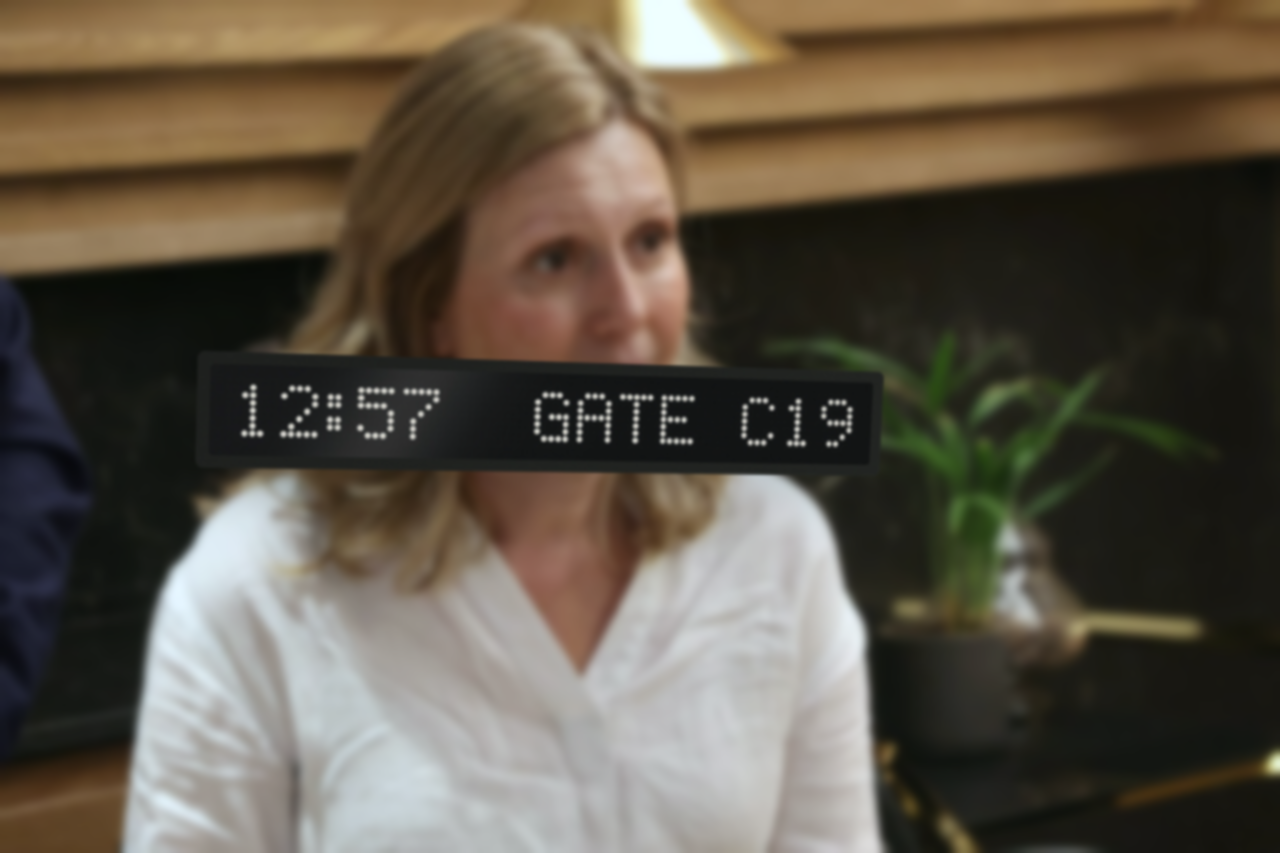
12:57
